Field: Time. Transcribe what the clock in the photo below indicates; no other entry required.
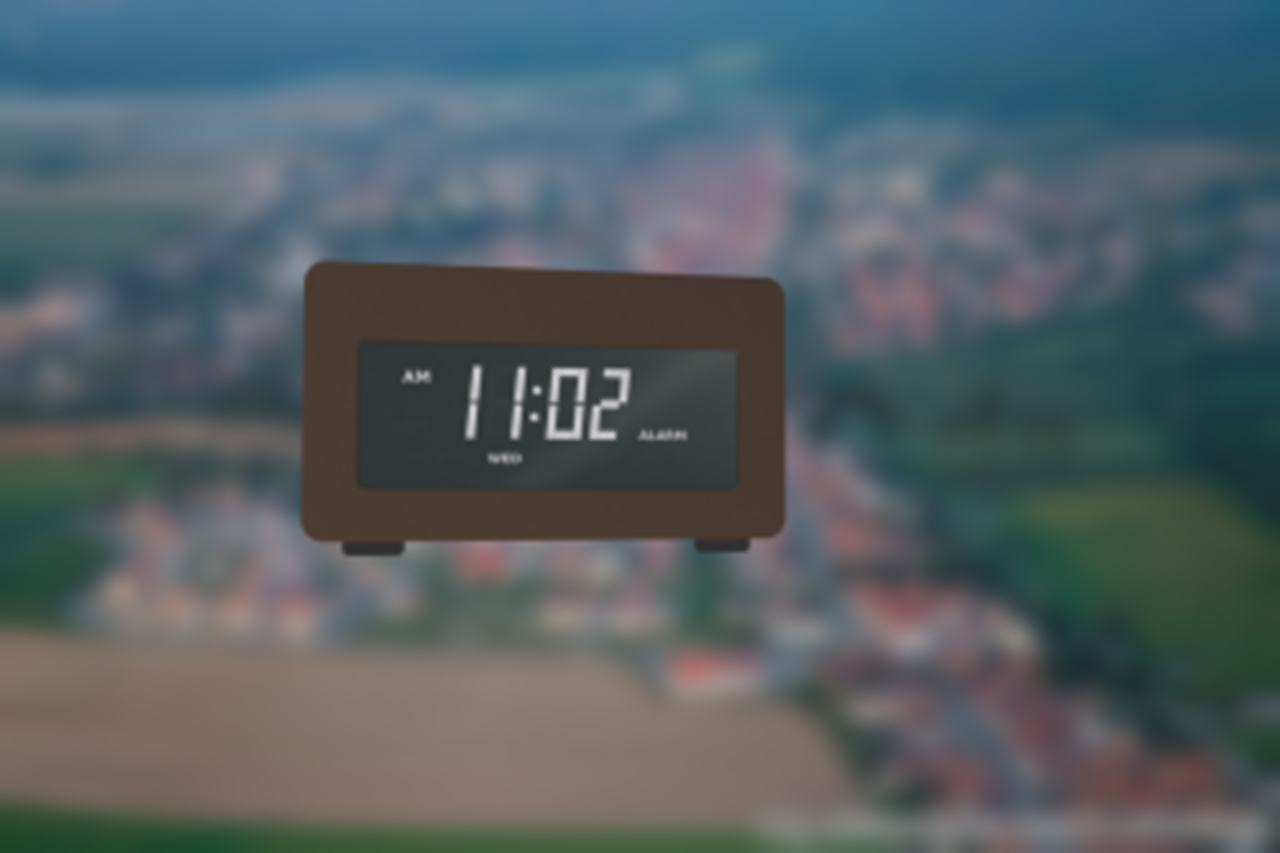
11:02
